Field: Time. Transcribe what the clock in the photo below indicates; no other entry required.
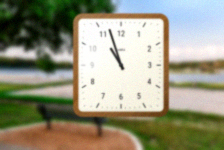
10:57
